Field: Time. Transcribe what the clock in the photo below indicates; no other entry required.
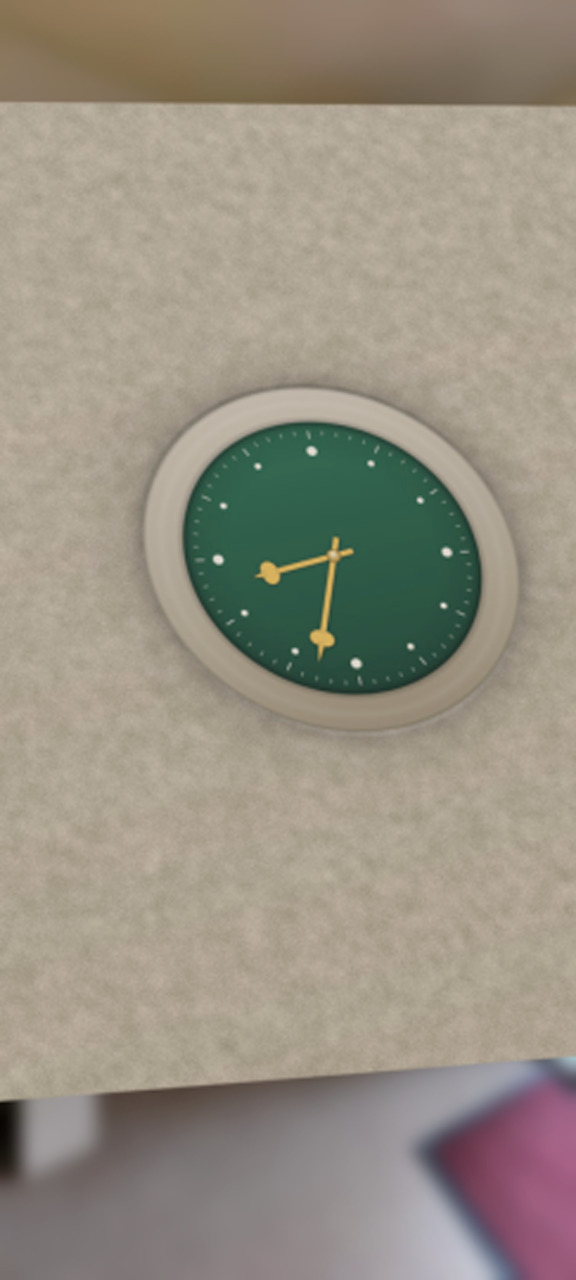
8:33
